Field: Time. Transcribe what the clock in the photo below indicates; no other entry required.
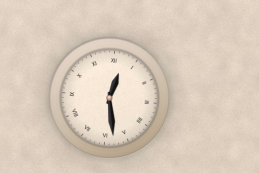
12:28
